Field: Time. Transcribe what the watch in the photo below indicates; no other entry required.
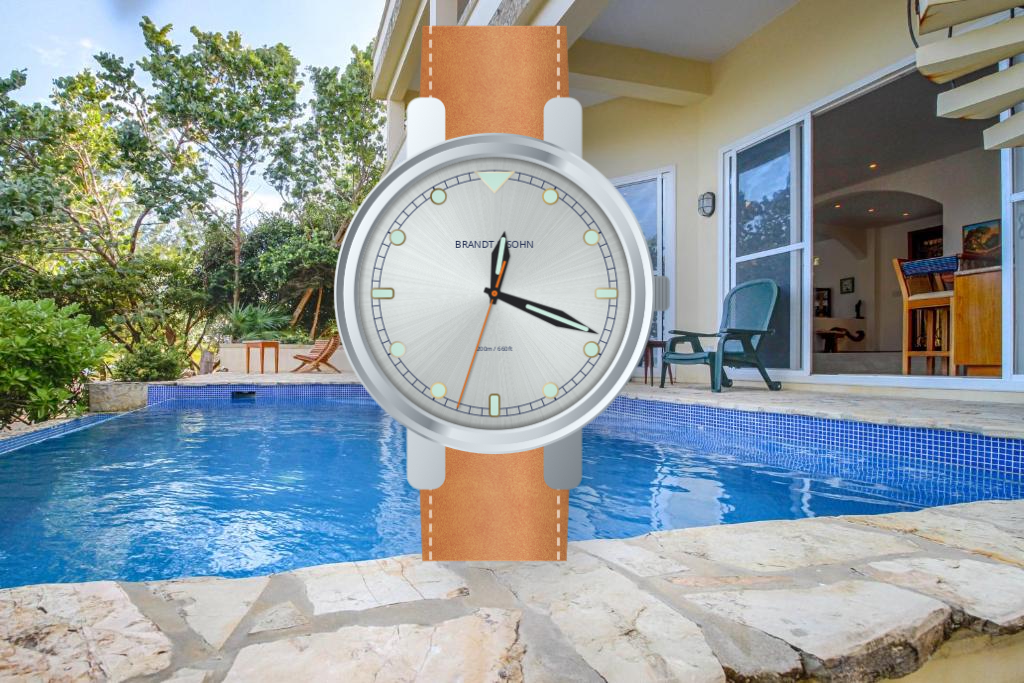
12:18:33
